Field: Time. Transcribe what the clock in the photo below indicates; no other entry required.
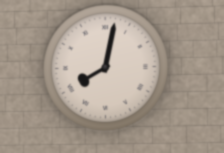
8:02
